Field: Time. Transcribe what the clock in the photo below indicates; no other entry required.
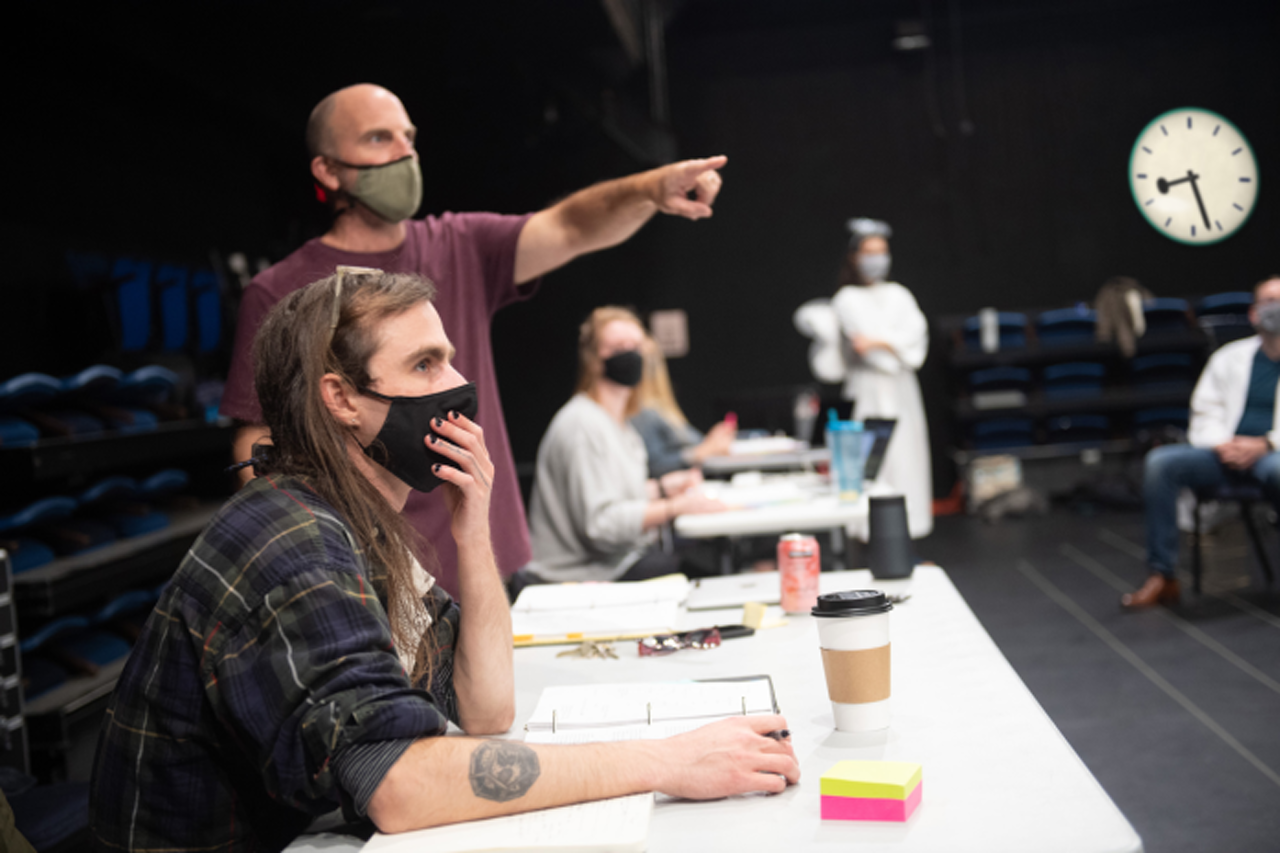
8:27
